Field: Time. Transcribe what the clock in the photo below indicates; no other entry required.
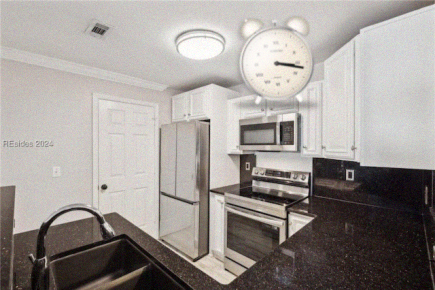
3:17
